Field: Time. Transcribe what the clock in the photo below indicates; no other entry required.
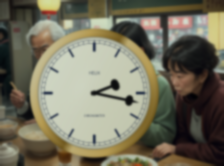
2:17
